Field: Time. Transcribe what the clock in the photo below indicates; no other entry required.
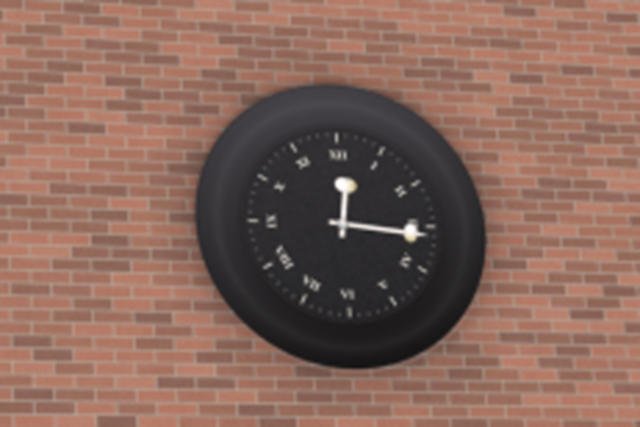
12:16
